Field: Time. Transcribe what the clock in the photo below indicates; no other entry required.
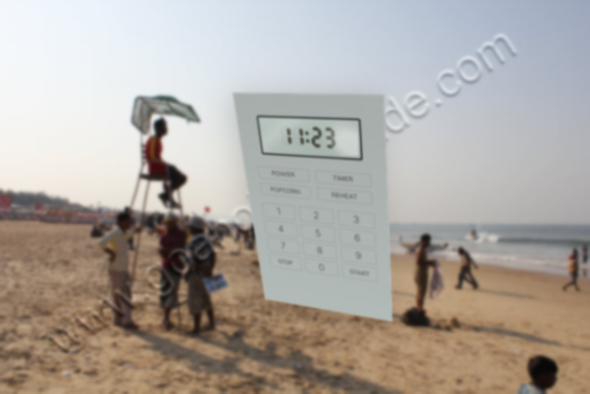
11:23
